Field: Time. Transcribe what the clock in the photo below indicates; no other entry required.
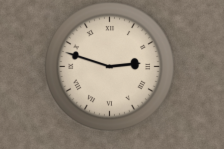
2:48
